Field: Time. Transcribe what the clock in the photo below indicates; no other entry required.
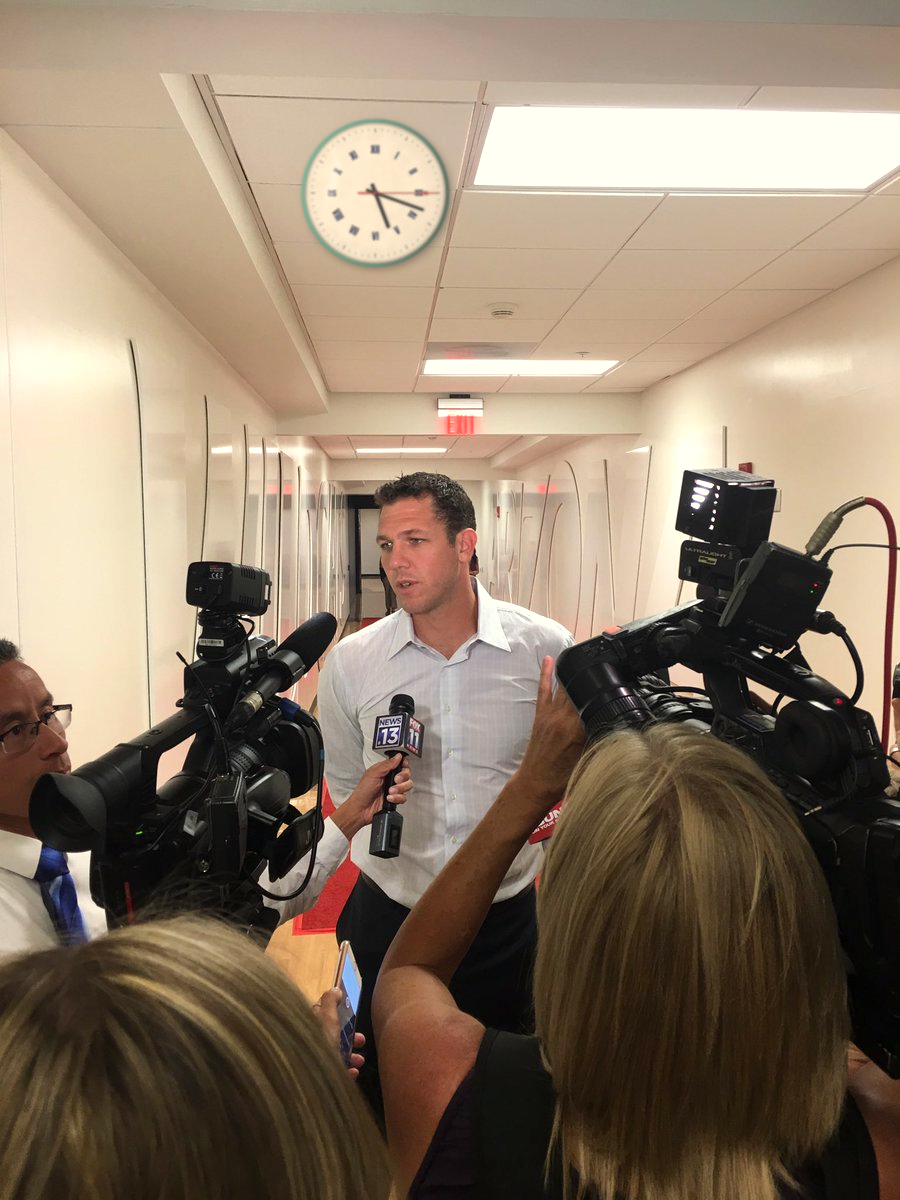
5:18:15
